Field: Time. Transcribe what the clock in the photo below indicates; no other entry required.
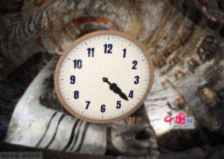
4:22
